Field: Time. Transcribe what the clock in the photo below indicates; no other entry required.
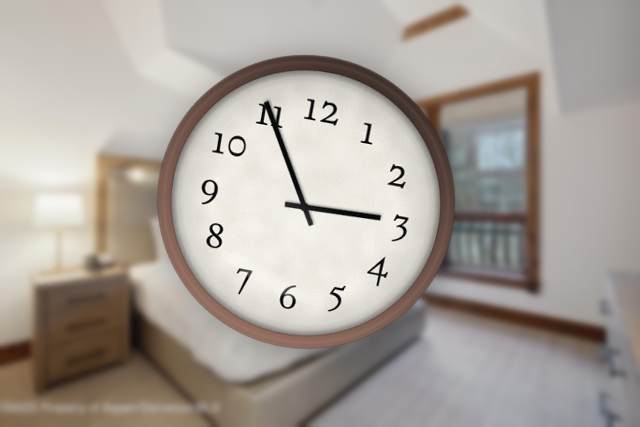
2:55
